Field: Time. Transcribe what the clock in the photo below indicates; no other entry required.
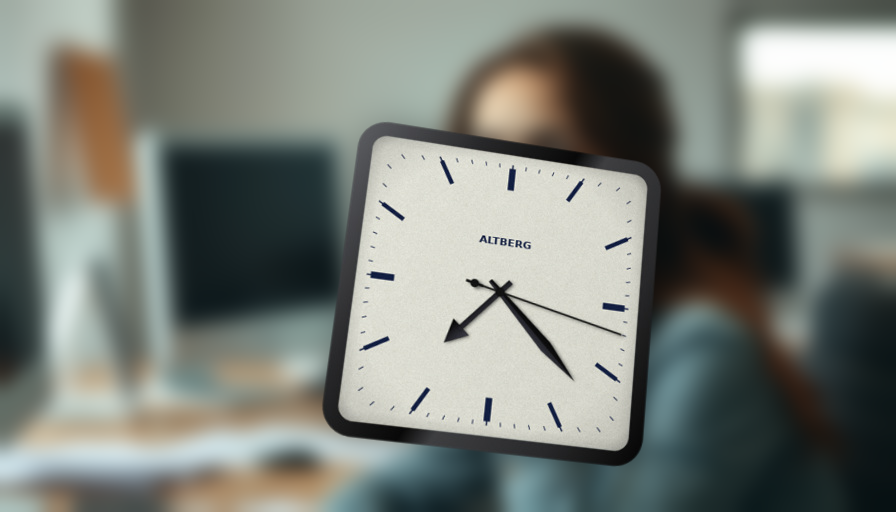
7:22:17
